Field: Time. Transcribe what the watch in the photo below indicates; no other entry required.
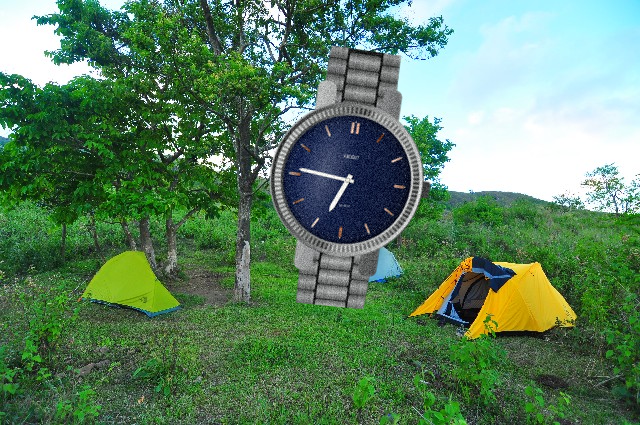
6:46
